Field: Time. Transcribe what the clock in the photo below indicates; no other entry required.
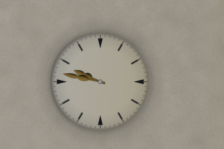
9:47
